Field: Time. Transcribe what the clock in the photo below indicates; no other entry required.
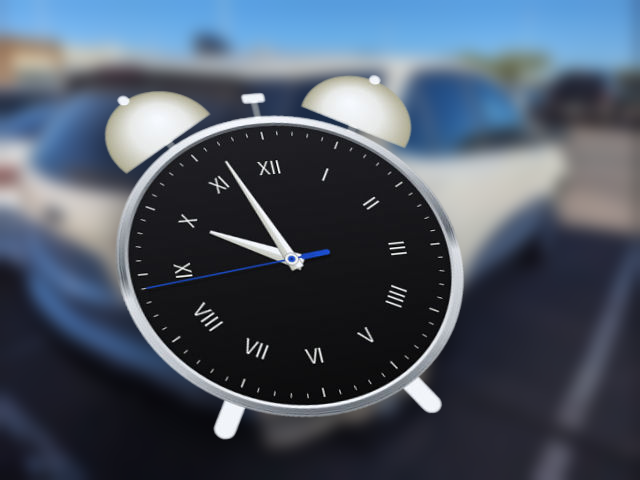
9:56:44
